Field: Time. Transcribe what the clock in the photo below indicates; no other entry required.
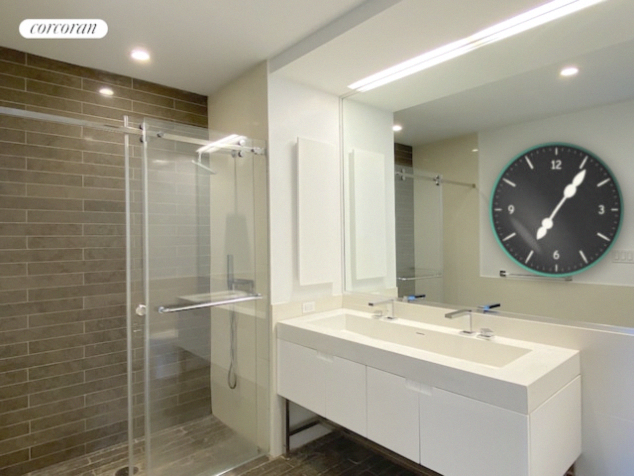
7:06
